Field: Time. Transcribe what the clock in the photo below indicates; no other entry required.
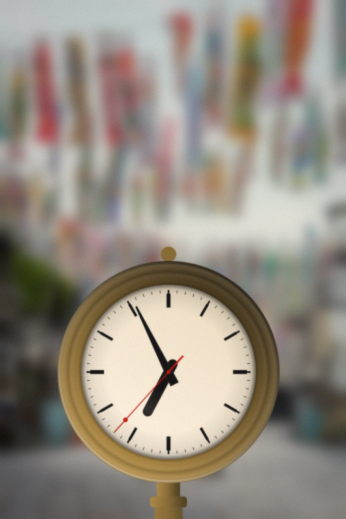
6:55:37
